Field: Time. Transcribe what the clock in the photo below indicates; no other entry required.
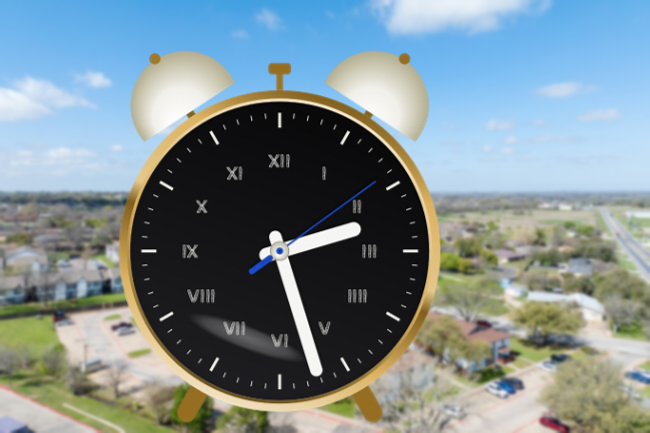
2:27:09
